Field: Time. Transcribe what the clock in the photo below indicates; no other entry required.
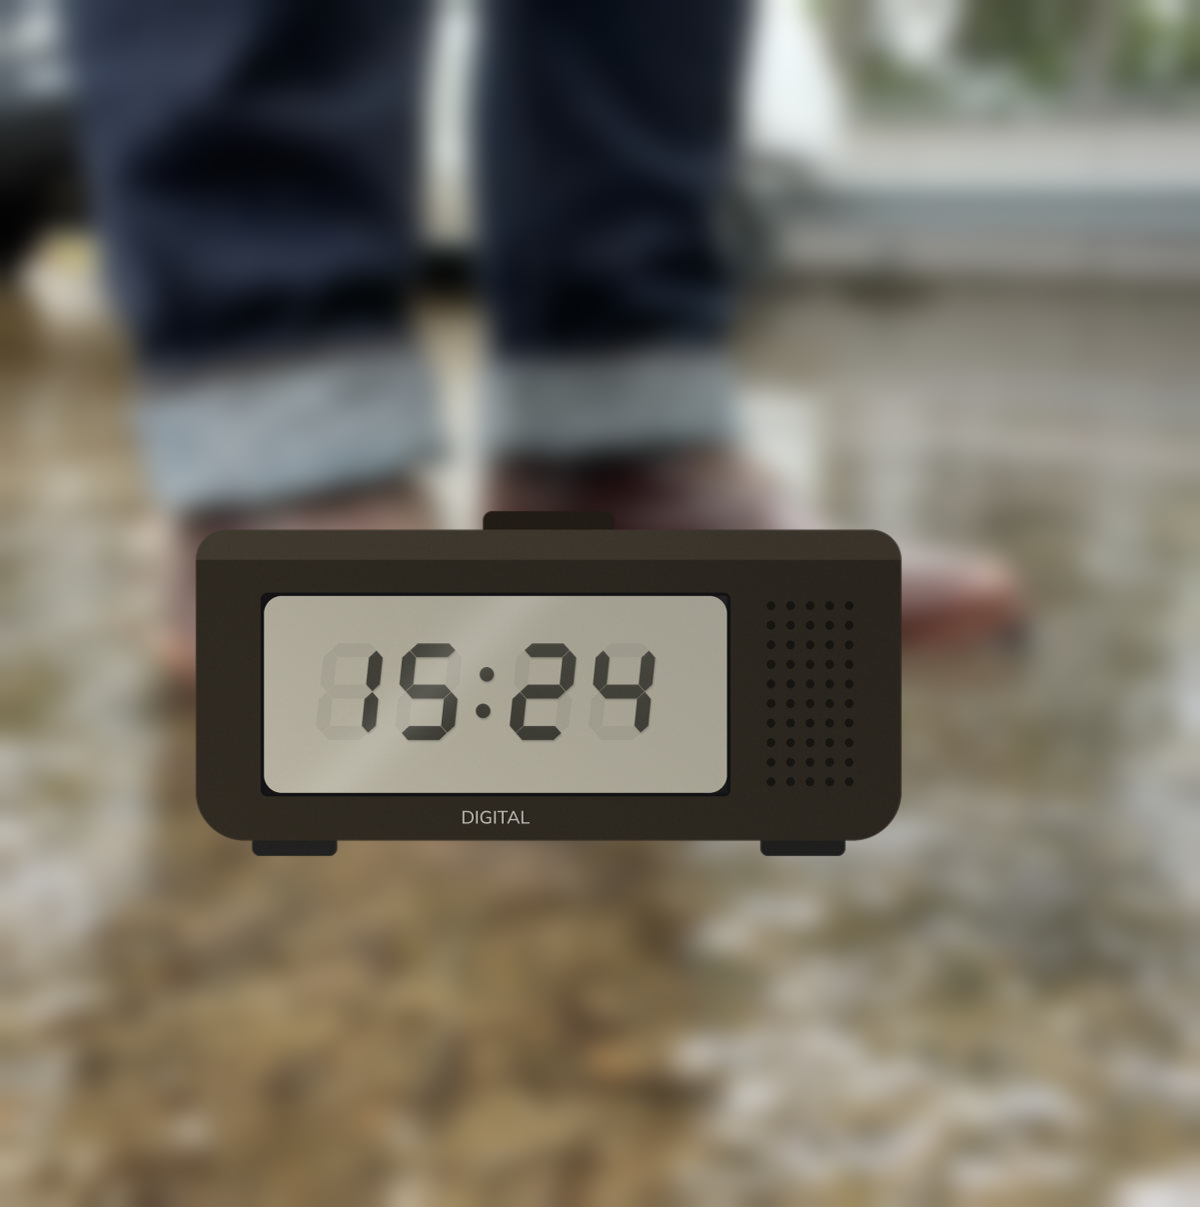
15:24
